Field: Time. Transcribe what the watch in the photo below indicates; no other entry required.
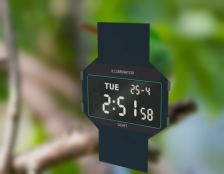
2:51:58
